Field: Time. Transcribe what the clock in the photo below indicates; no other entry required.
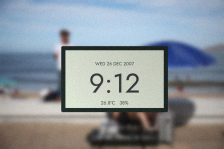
9:12
